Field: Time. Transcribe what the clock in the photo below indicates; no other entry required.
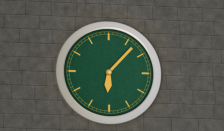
6:07
